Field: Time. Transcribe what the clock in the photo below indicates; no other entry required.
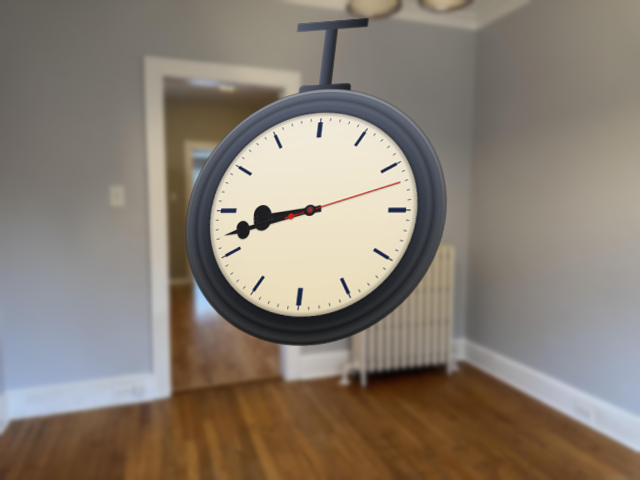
8:42:12
